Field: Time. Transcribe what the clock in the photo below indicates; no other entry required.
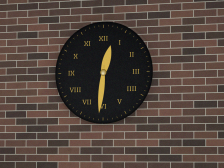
12:31
